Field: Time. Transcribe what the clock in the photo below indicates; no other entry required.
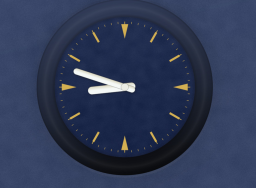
8:48
